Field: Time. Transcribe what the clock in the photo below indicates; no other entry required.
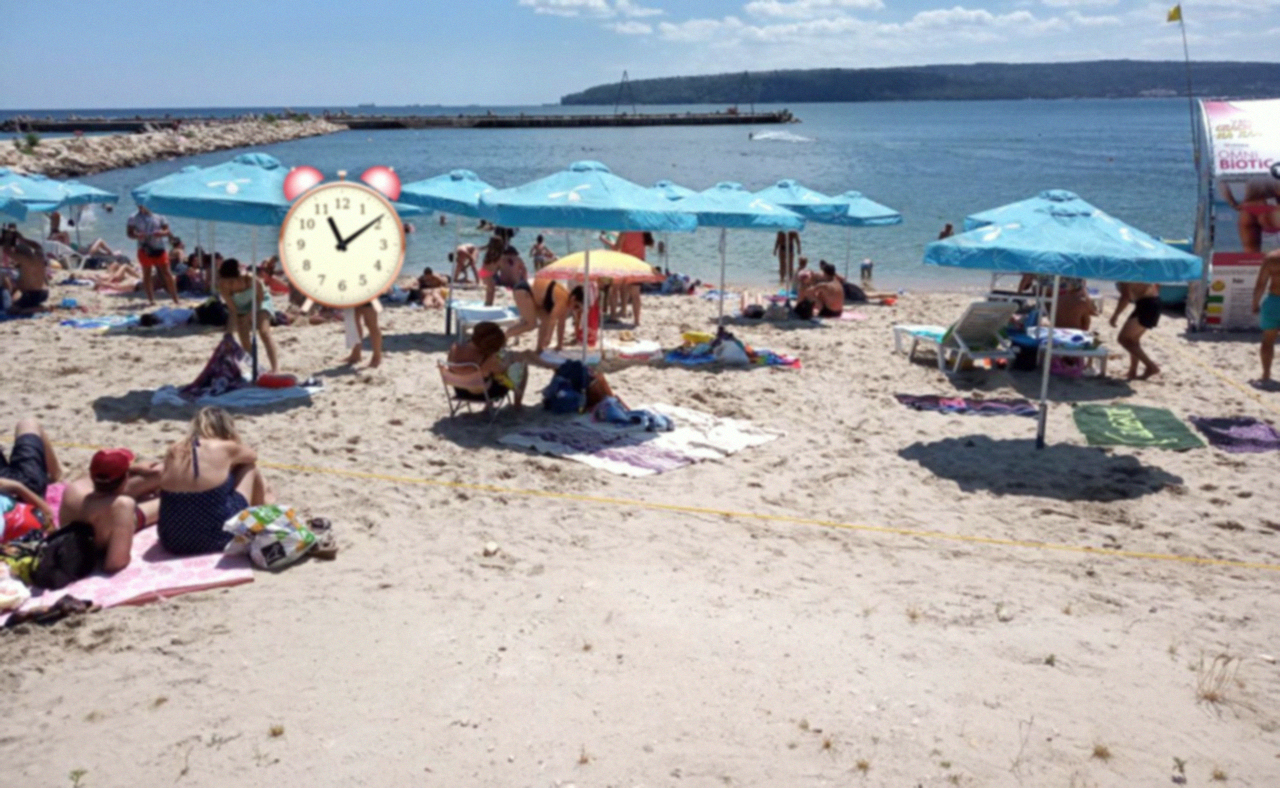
11:09
